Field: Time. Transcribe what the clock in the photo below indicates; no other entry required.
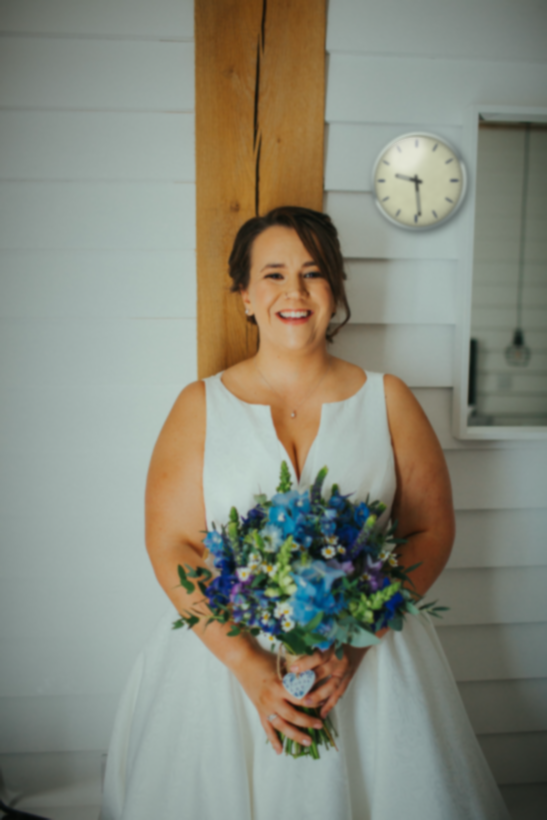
9:29
